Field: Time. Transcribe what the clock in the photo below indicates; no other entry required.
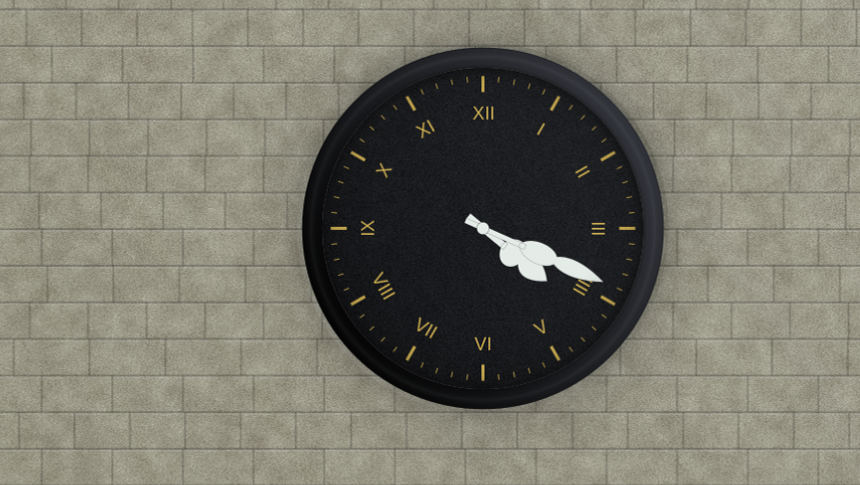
4:19
